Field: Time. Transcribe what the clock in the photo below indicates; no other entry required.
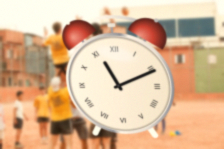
11:11
